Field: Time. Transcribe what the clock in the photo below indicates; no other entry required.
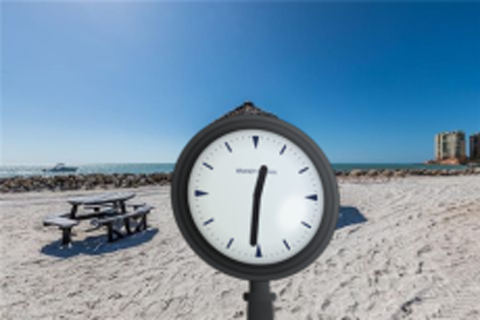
12:31
